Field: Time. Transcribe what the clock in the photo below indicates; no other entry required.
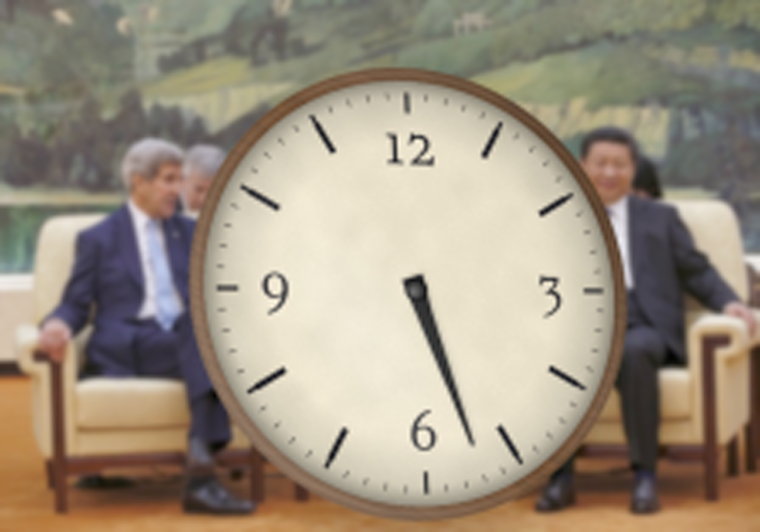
5:27
